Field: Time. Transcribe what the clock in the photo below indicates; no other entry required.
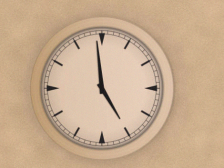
4:59
